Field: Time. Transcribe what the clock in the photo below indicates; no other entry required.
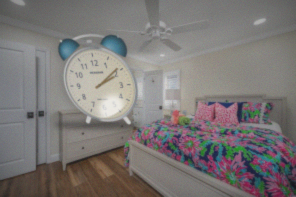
2:09
